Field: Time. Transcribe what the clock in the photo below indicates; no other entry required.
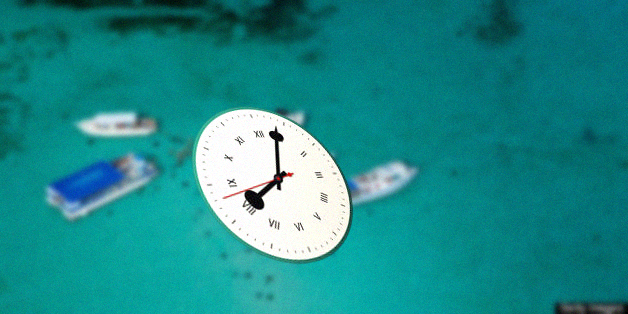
8:03:43
